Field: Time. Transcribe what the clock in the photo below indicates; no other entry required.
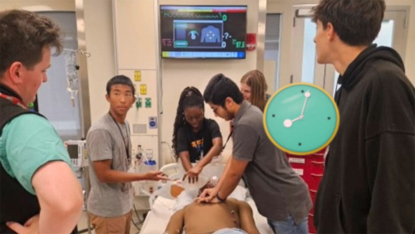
8:02
